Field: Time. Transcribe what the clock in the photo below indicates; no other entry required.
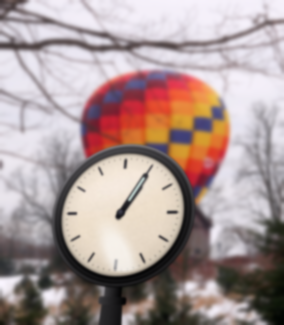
1:05
